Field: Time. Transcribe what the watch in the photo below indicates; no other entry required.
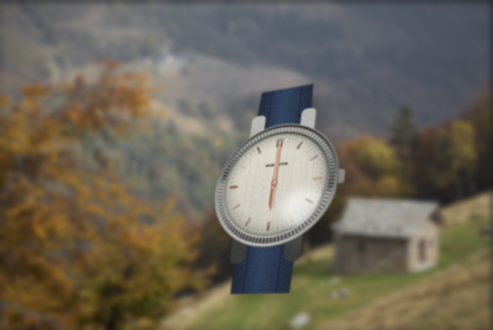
6:00
